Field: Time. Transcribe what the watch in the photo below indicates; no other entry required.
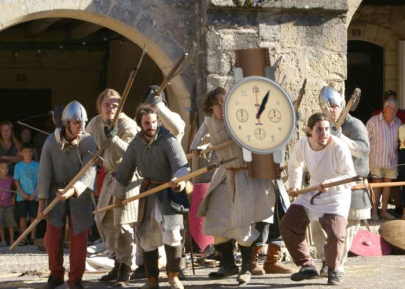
1:05
